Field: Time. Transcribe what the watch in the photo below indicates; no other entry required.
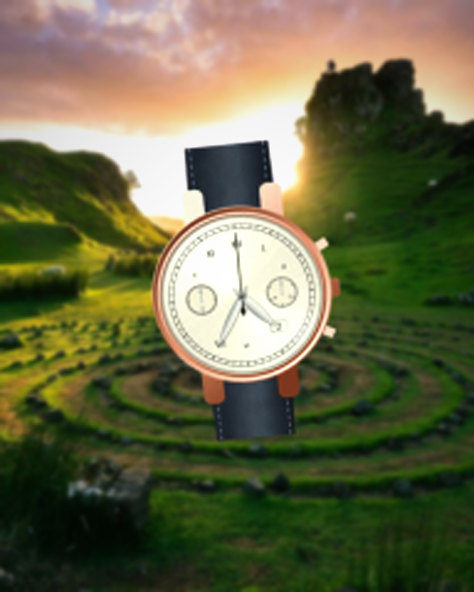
4:35
